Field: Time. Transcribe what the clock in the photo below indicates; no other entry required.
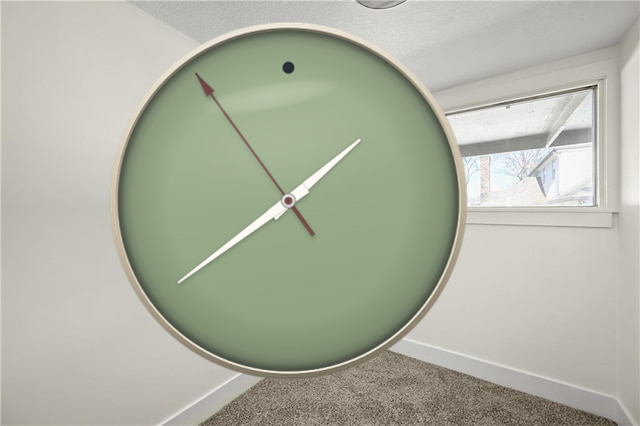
1:38:54
